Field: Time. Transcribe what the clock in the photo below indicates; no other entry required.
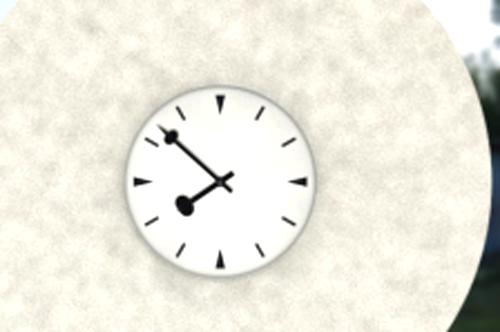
7:52
